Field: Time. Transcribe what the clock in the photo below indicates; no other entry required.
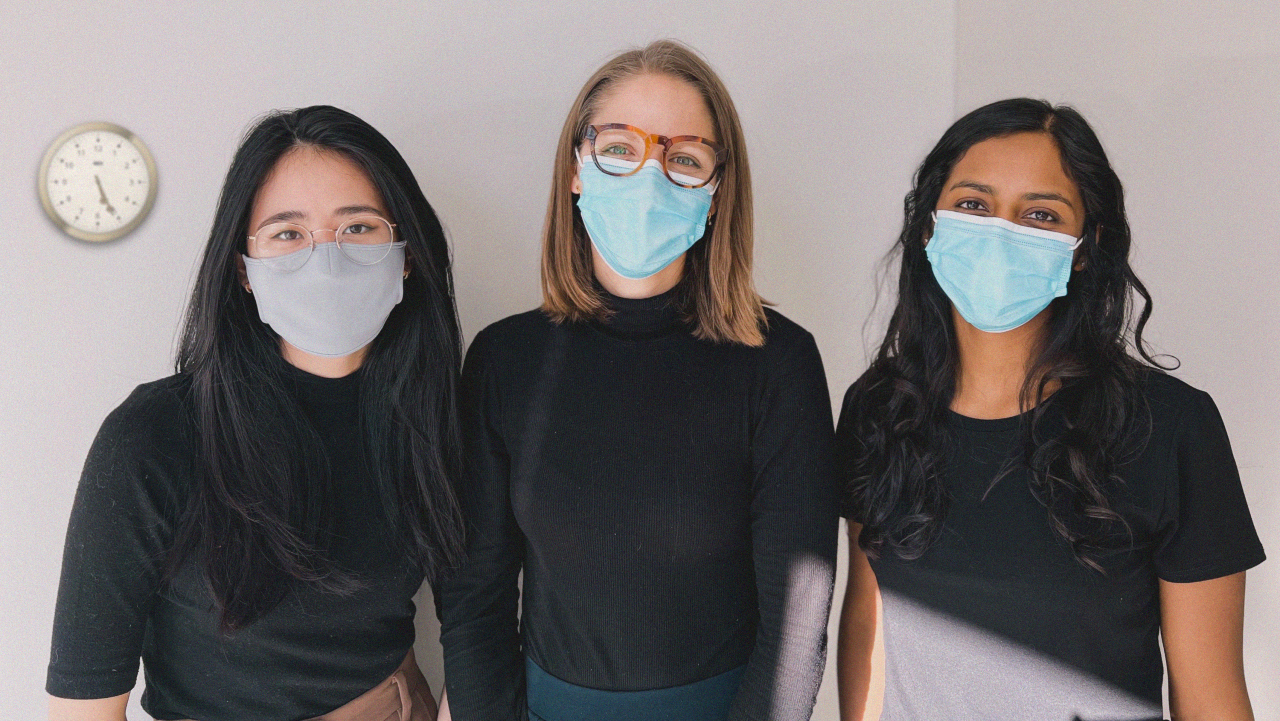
5:26
